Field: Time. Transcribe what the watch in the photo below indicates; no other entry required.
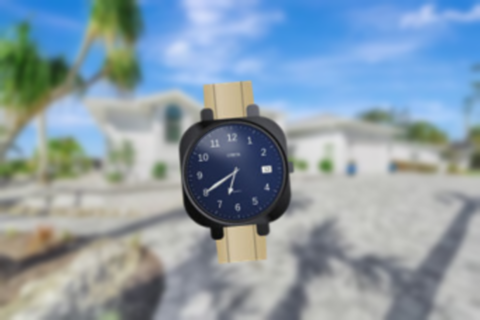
6:40
